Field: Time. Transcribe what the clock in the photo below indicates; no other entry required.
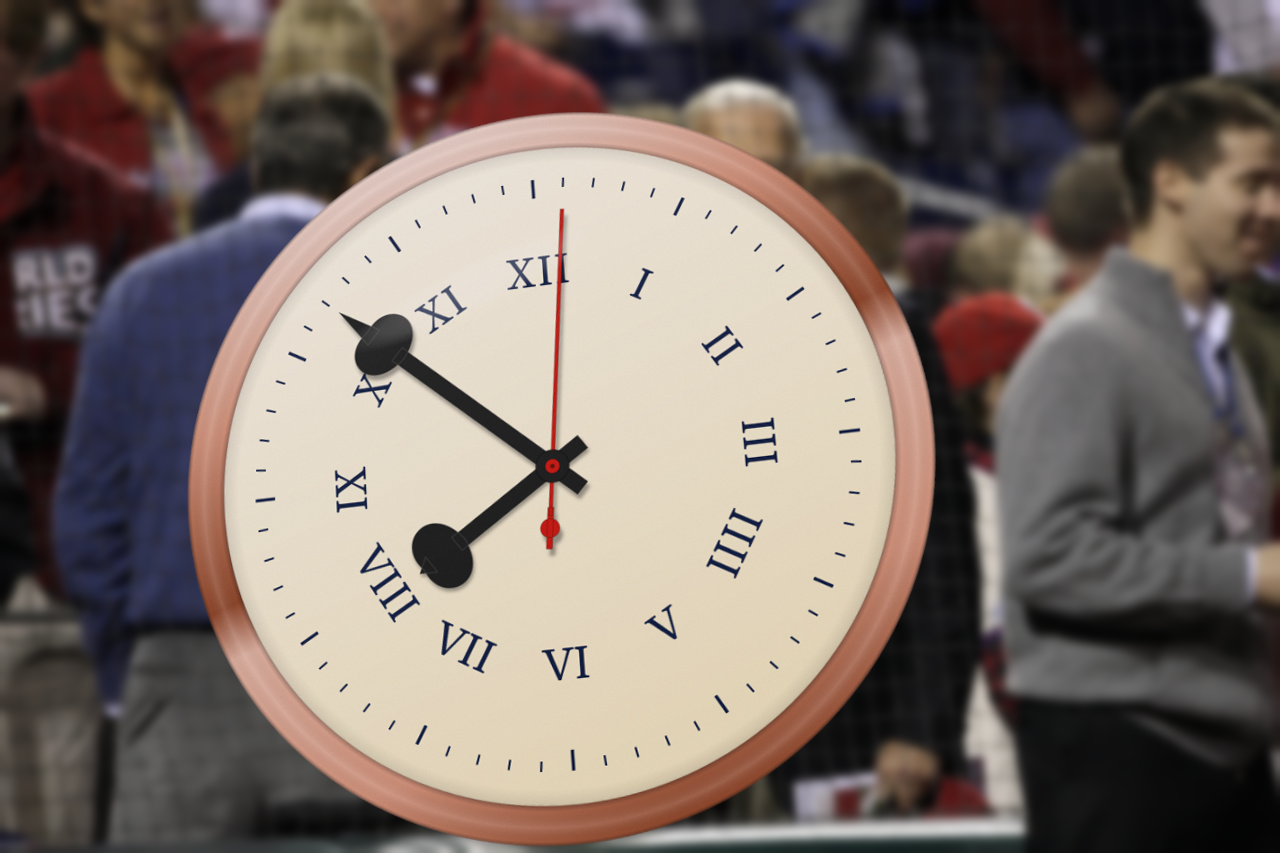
7:52:01
